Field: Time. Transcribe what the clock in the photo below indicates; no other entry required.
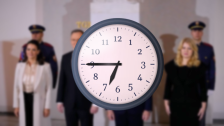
6:45
